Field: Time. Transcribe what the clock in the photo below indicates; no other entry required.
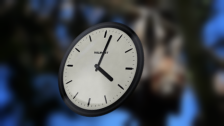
4:02
